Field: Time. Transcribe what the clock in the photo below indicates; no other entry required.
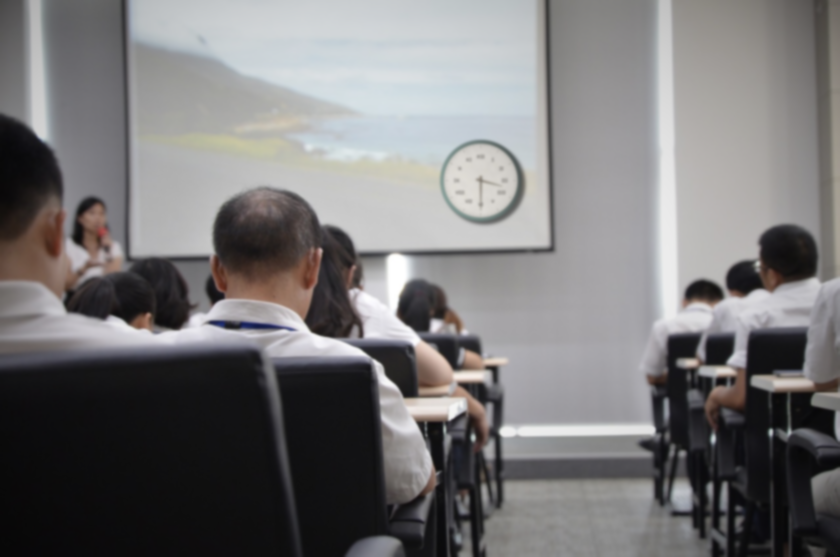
3:30
